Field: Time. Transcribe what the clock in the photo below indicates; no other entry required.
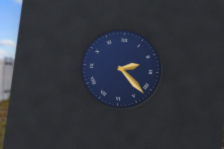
2:22
